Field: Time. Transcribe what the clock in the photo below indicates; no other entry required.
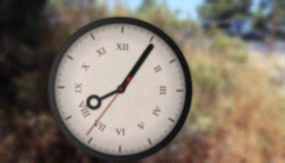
8:05:36
